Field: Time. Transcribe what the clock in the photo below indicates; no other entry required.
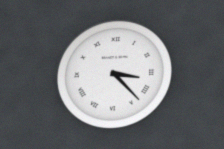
3:23
